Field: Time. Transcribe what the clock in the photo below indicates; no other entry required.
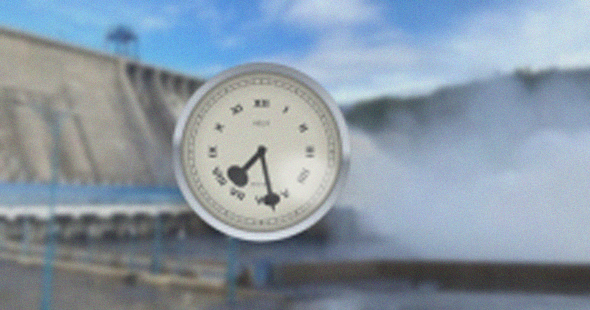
7:28
